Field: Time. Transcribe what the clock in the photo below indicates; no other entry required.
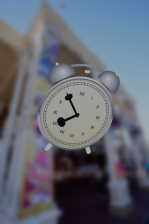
7:54
